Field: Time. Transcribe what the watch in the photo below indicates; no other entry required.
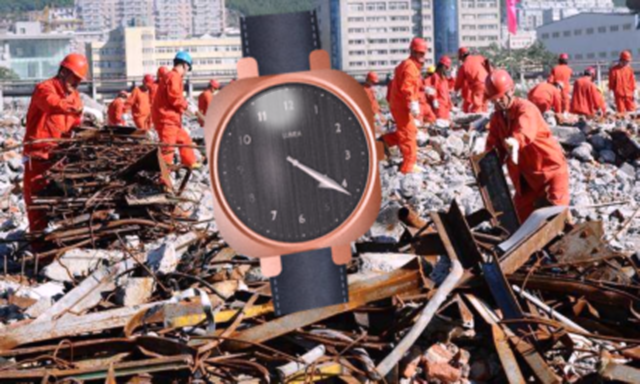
4:21
